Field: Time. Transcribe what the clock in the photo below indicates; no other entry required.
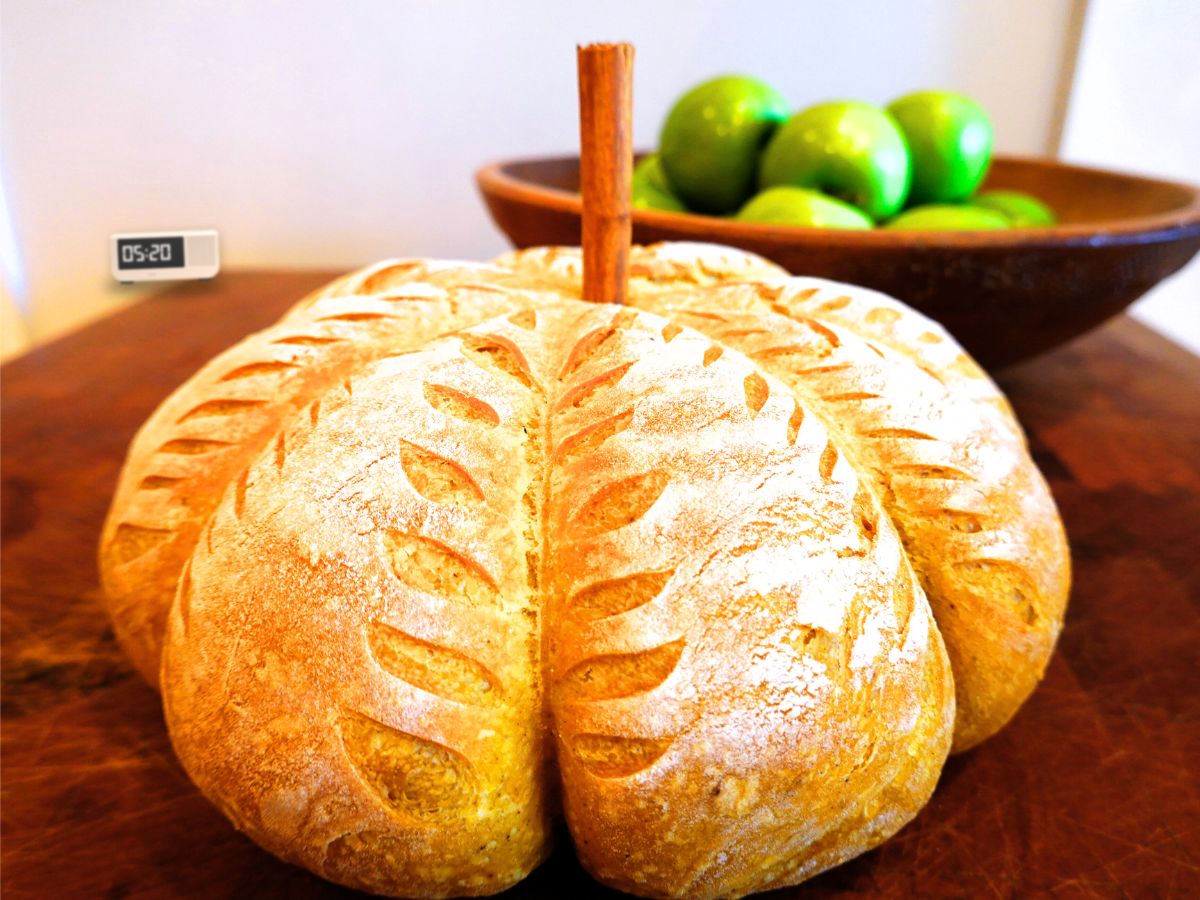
5:20
